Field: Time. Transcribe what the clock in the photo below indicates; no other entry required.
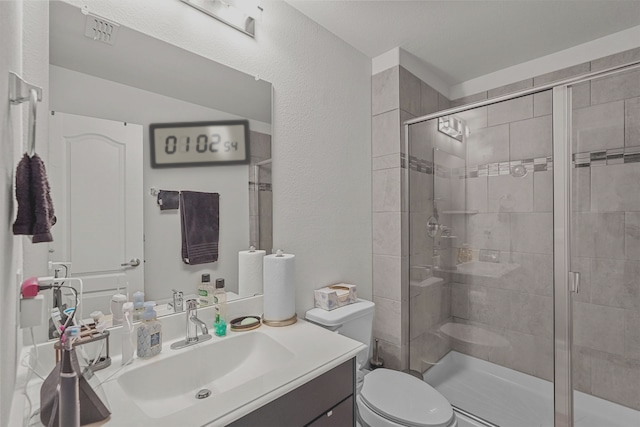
1:02:54
